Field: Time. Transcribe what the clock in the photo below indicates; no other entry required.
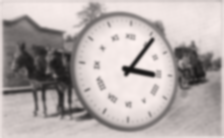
3:06
